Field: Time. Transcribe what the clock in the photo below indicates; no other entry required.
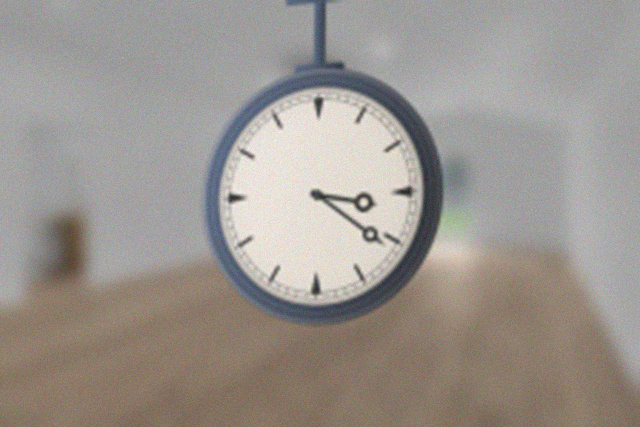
3:21
